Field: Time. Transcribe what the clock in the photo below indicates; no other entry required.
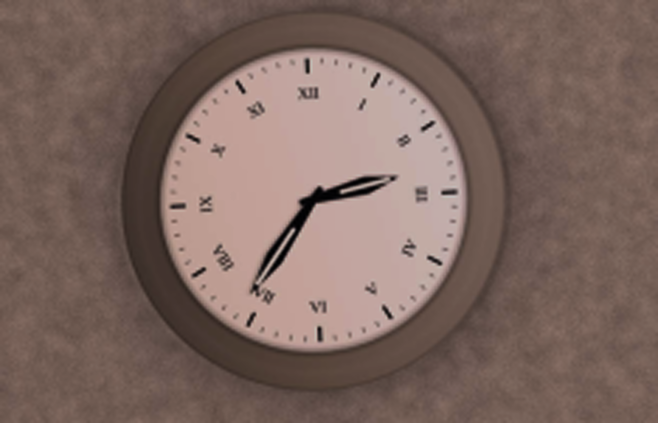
2:36
